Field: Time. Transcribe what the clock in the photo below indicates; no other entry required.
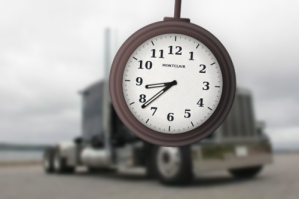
8:38
